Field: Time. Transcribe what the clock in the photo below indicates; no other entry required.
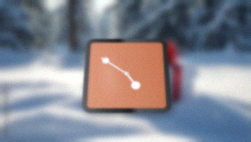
4:51
